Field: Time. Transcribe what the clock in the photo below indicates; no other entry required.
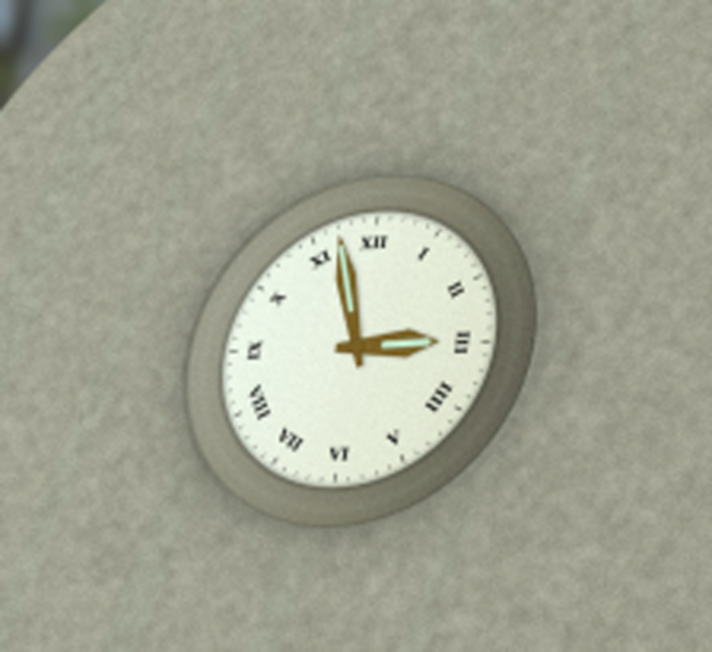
2:57
